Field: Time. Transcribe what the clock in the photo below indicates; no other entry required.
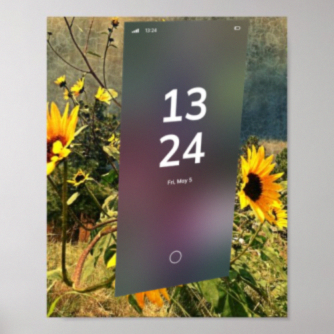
13:24
